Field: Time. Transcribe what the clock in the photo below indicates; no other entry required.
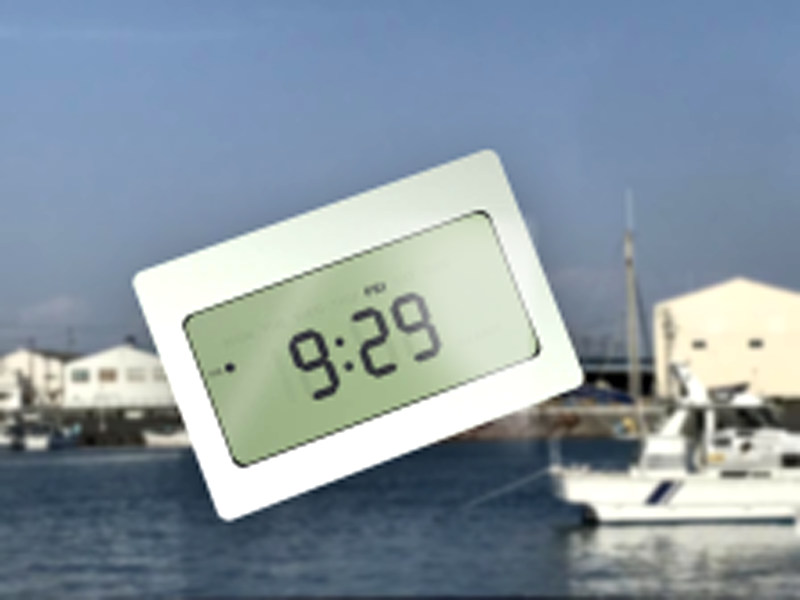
9:29
